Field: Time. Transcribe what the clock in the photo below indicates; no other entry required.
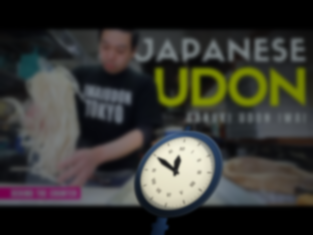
11:50
